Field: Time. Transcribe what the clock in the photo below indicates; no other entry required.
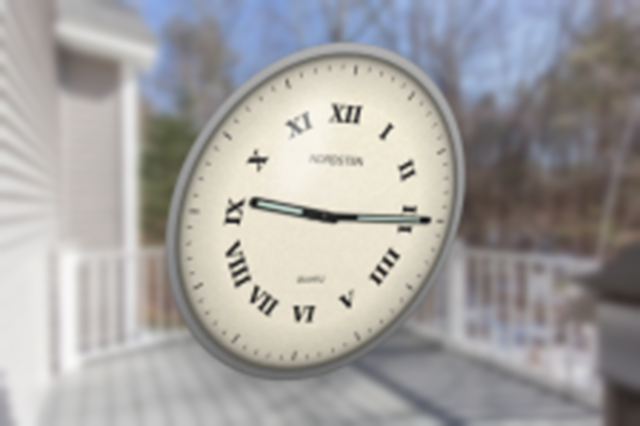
9:15
